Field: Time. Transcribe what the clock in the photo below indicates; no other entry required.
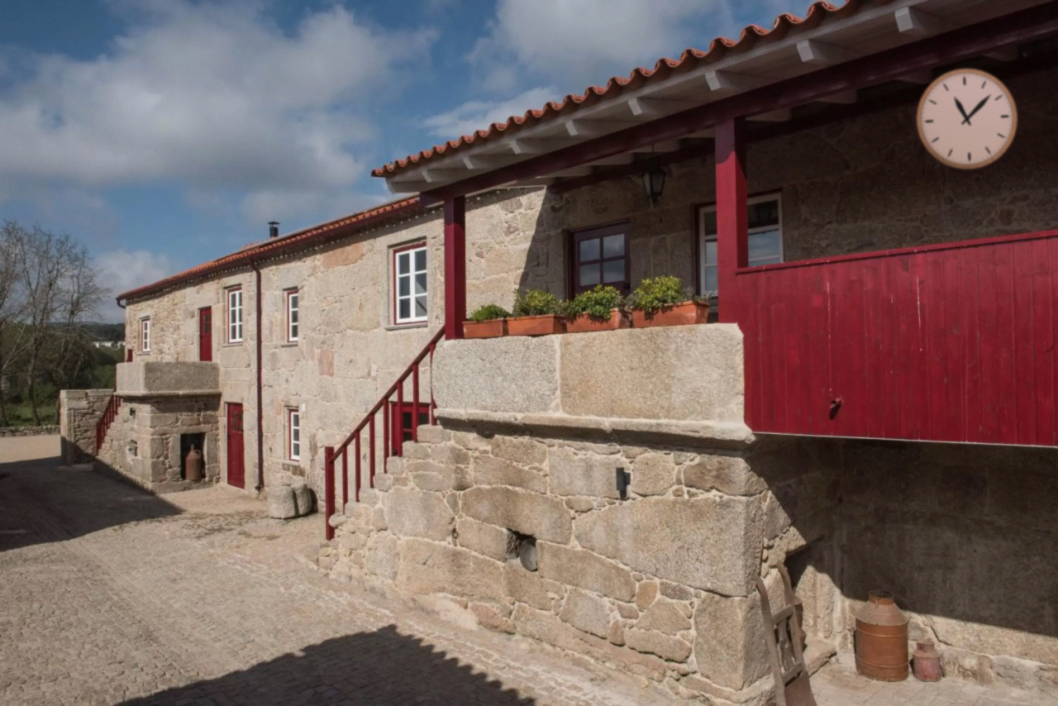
11:08
